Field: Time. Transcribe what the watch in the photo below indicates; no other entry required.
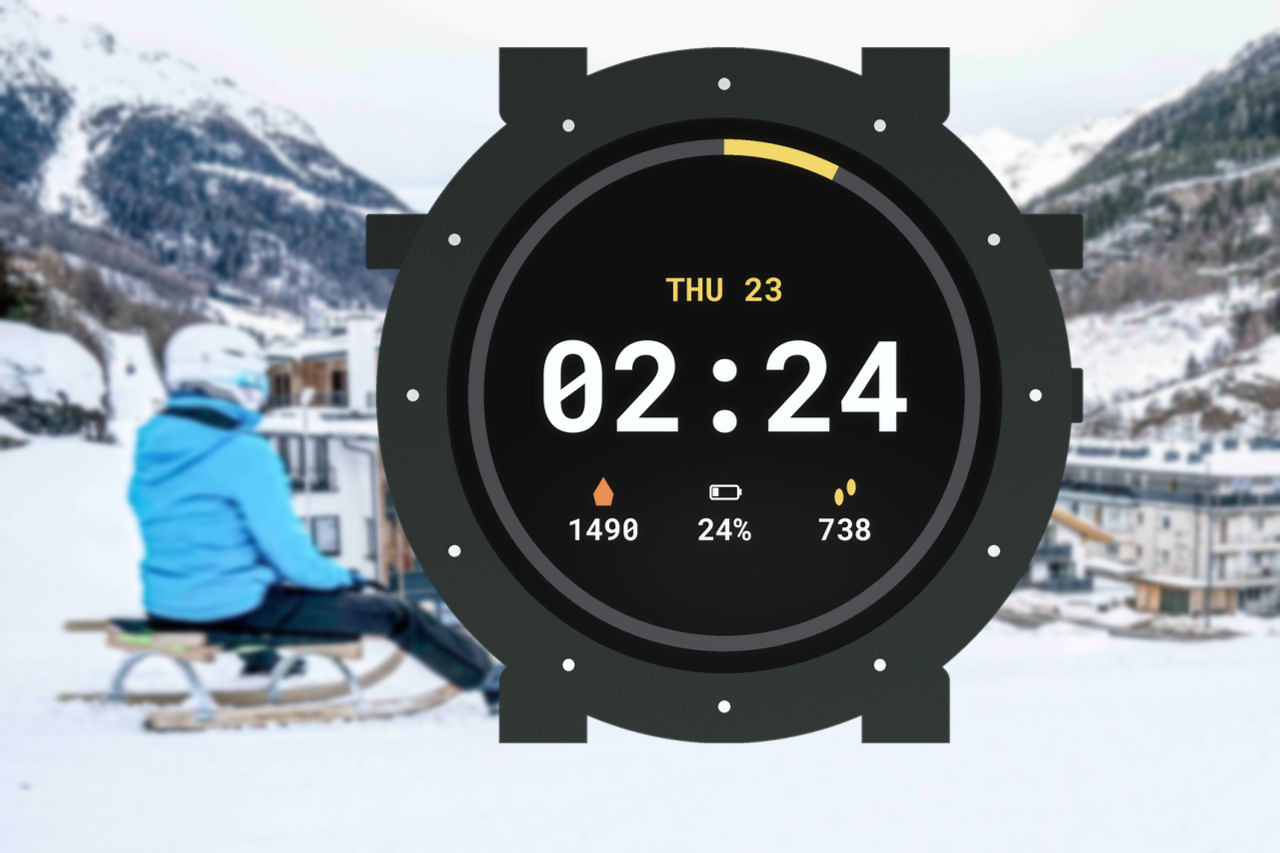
2:24
